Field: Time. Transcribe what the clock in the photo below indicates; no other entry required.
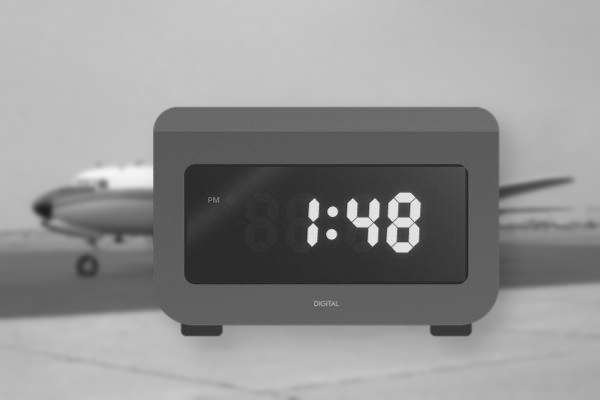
1:48
